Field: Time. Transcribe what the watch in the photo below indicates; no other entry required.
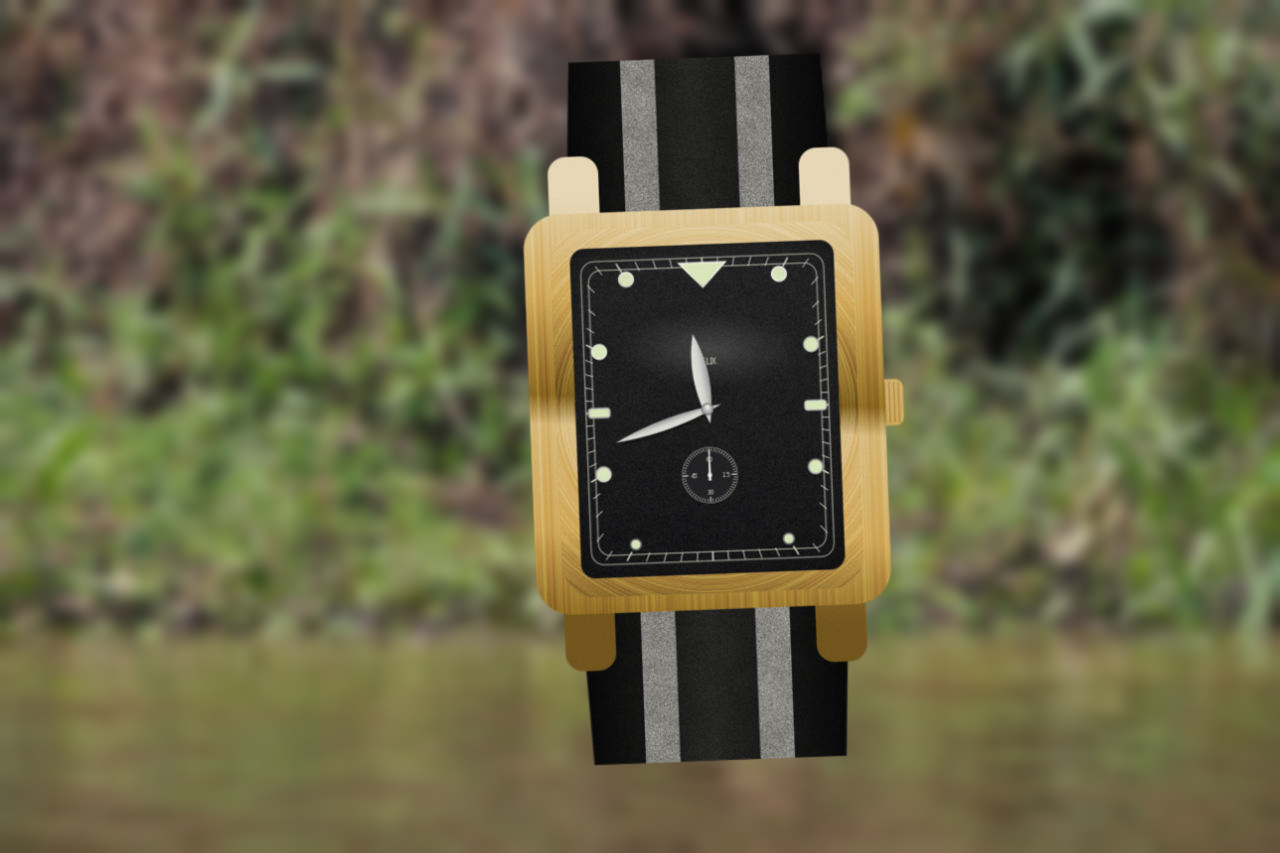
11:42
